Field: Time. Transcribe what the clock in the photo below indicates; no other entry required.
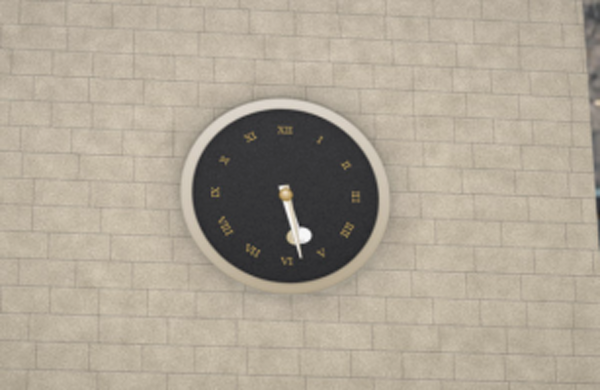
5:28
